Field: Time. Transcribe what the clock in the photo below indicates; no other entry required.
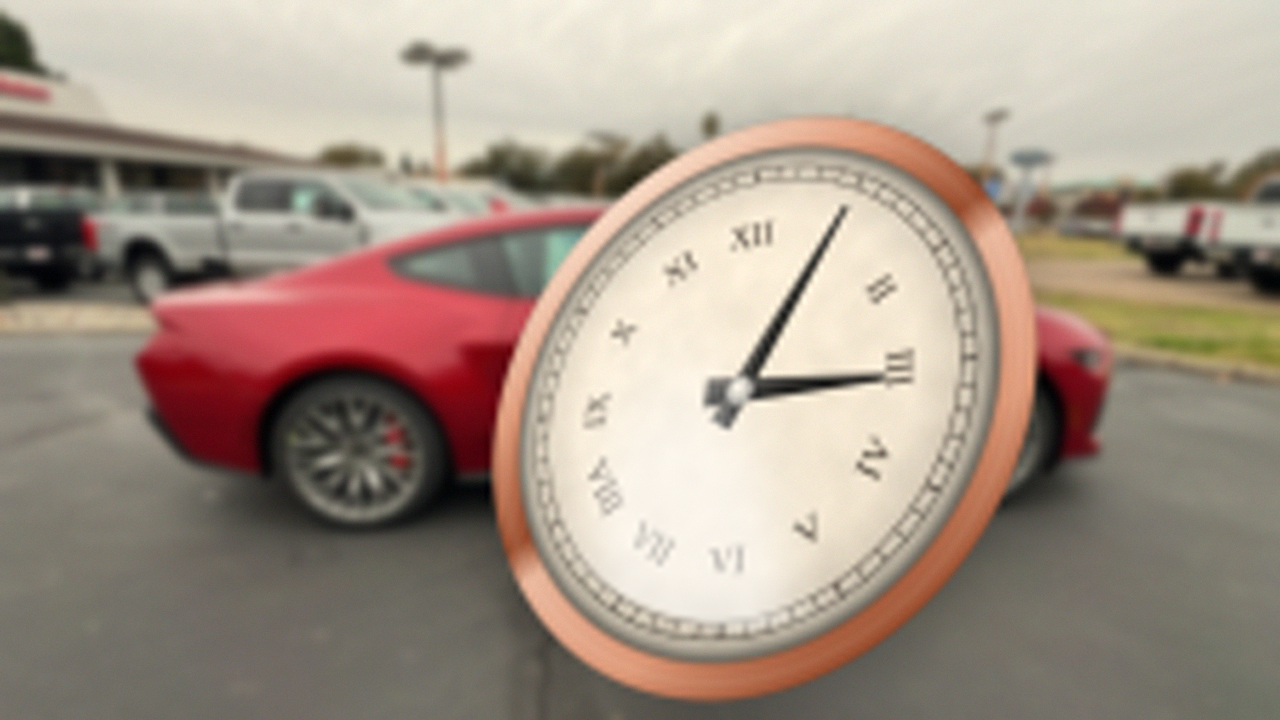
3:05
